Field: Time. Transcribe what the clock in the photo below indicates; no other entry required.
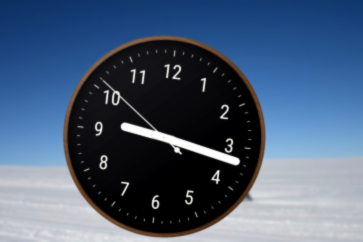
9:16:51
